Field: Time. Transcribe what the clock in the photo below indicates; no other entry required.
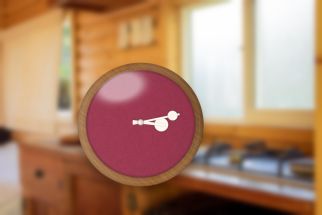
3:13
